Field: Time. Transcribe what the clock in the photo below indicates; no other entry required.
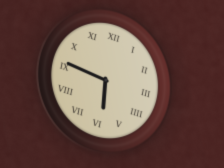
5:46
